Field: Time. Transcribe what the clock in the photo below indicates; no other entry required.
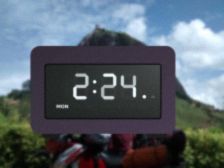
2:24
